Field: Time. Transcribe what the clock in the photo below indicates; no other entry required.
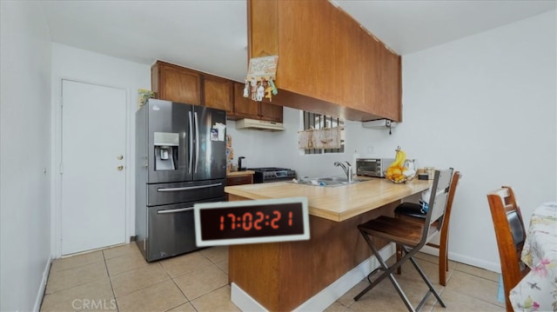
17:02:21
